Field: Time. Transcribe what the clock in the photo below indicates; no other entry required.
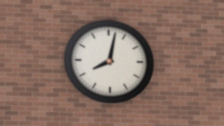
8:02
